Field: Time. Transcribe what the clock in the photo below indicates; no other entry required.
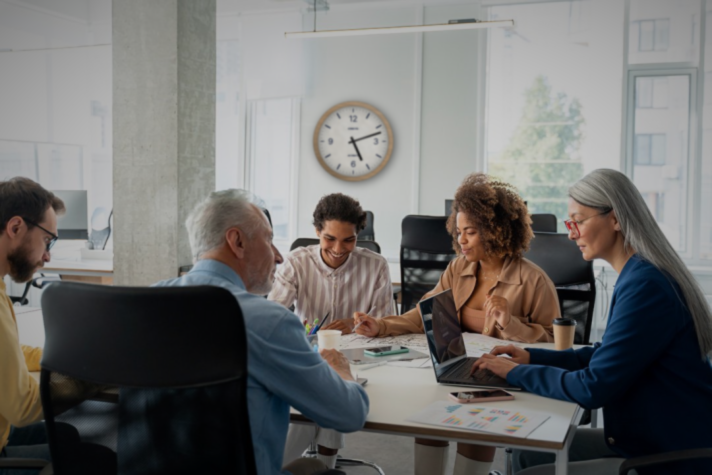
5:12
